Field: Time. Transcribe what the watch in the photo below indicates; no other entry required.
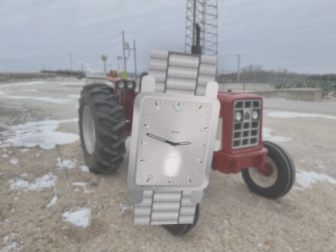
2:48
